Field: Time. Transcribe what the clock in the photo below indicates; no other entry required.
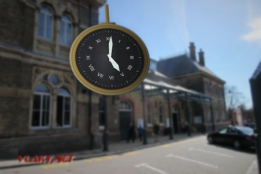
5:01
